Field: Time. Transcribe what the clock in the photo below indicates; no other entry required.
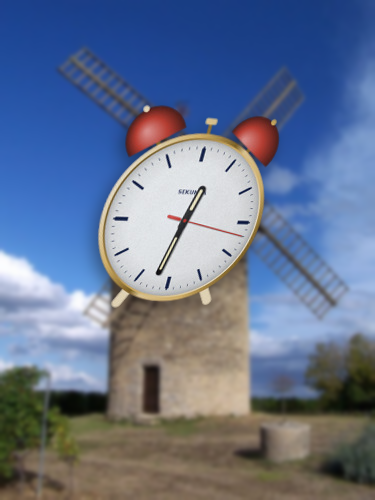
12:32:17
